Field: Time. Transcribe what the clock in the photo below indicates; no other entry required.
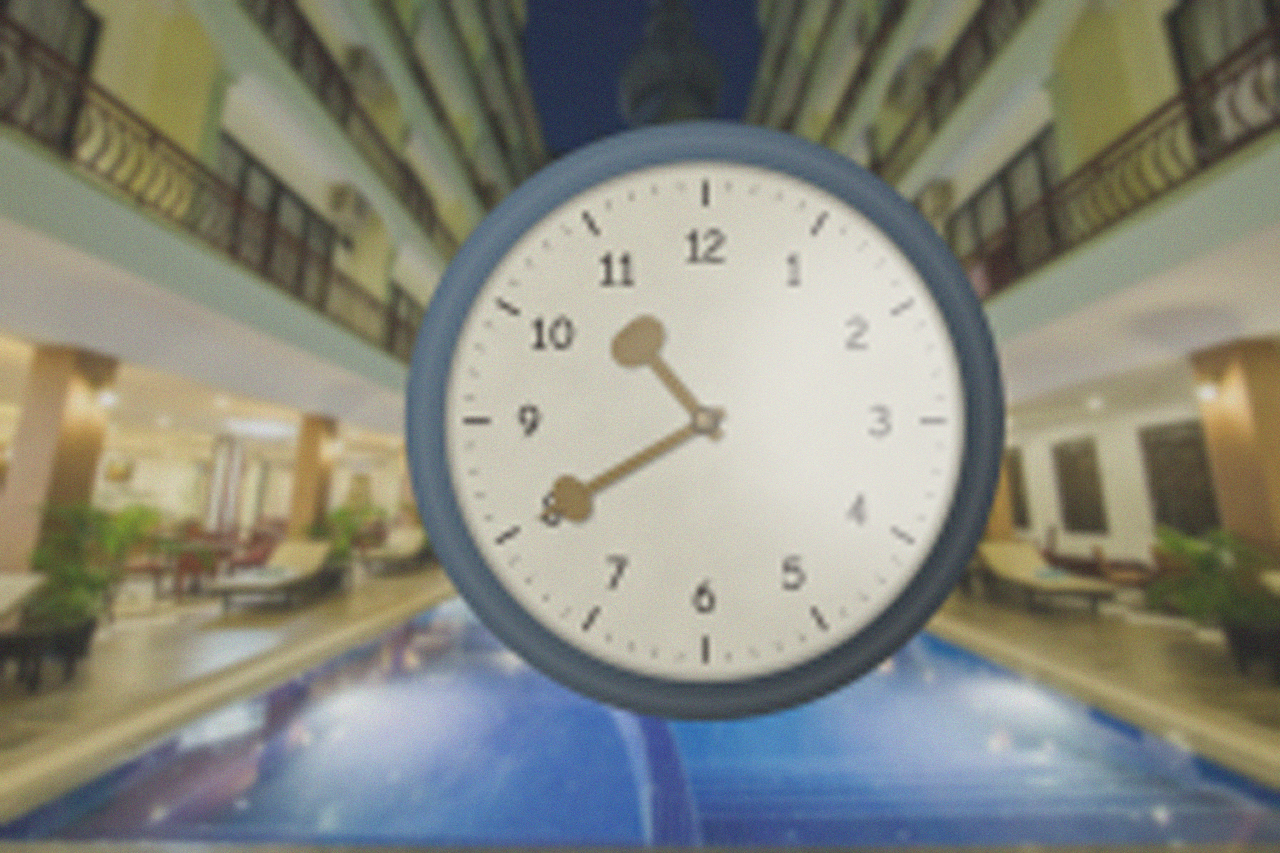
10:40
